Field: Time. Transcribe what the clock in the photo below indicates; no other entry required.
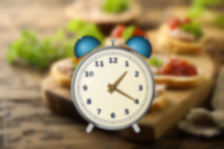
1:20
